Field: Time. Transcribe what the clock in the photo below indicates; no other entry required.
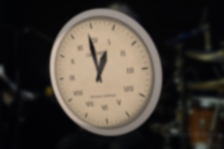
12:59
